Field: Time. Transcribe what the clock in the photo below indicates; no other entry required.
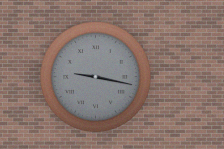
9:17
